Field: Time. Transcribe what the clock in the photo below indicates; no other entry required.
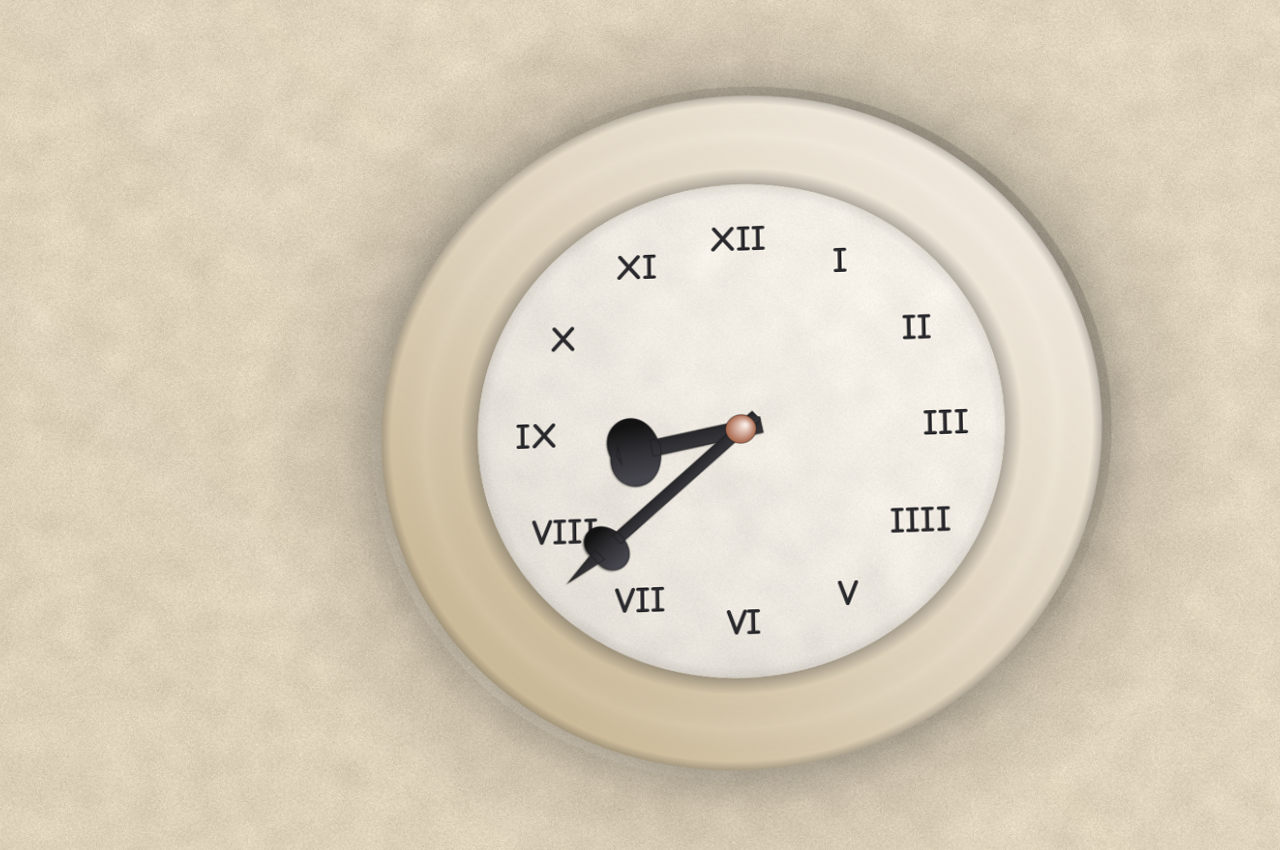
8:38
